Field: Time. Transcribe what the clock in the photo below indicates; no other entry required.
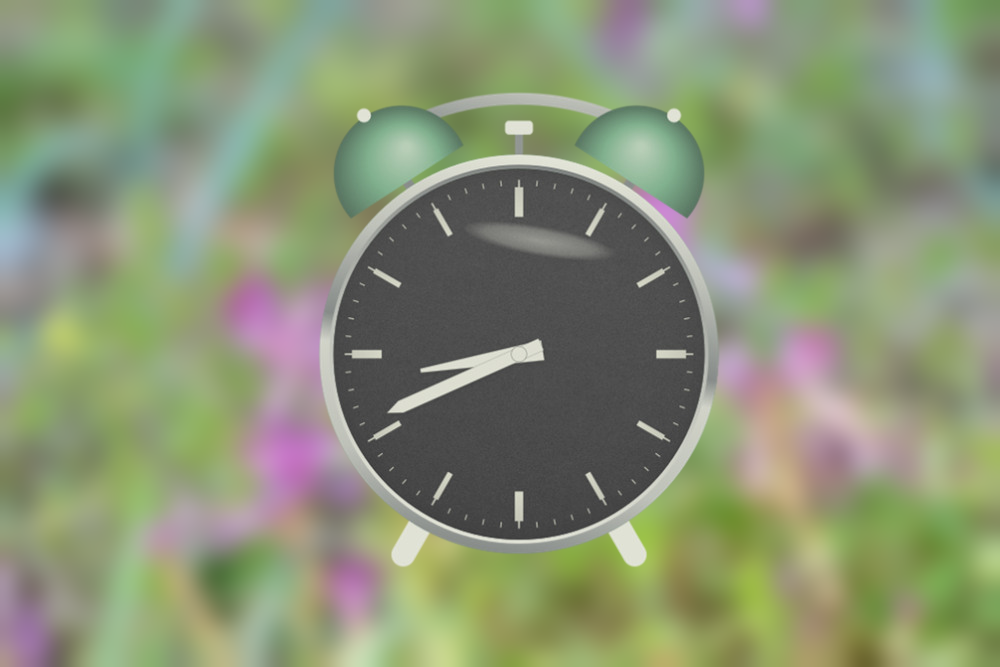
8:41
